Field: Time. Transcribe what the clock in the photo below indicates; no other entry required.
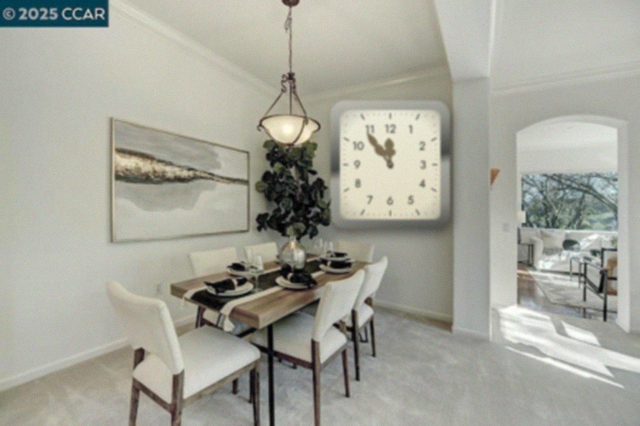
11:54
